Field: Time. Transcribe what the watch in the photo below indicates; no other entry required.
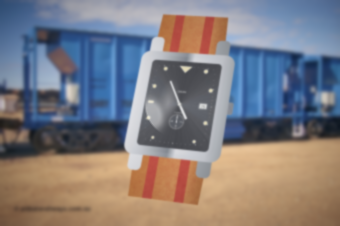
4:55
